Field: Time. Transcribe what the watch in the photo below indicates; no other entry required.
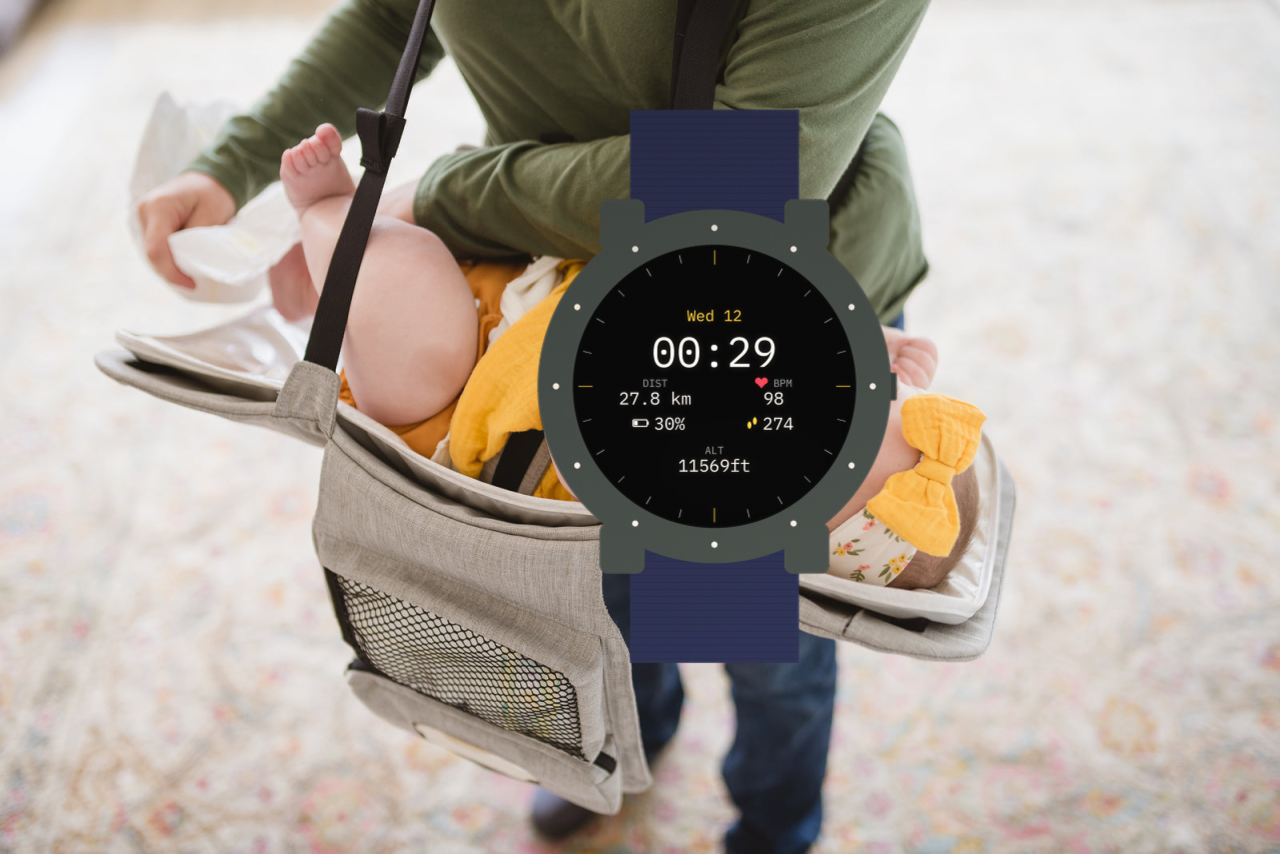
0:29
